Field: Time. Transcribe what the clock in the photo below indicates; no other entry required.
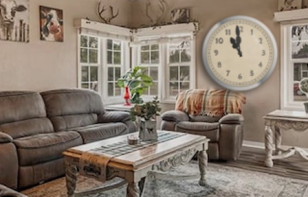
10:59
